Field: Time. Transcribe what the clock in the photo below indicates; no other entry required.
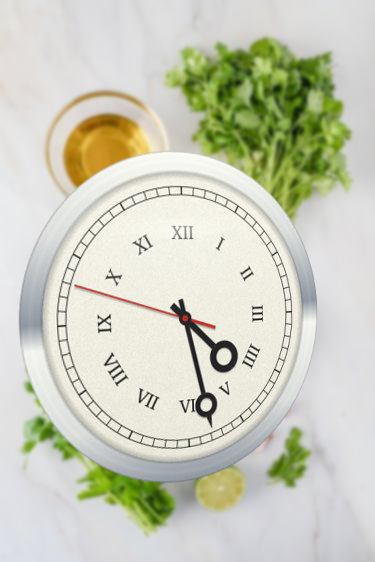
4:27:48
